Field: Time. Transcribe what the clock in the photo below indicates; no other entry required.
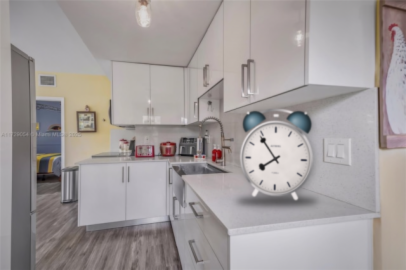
7:54
